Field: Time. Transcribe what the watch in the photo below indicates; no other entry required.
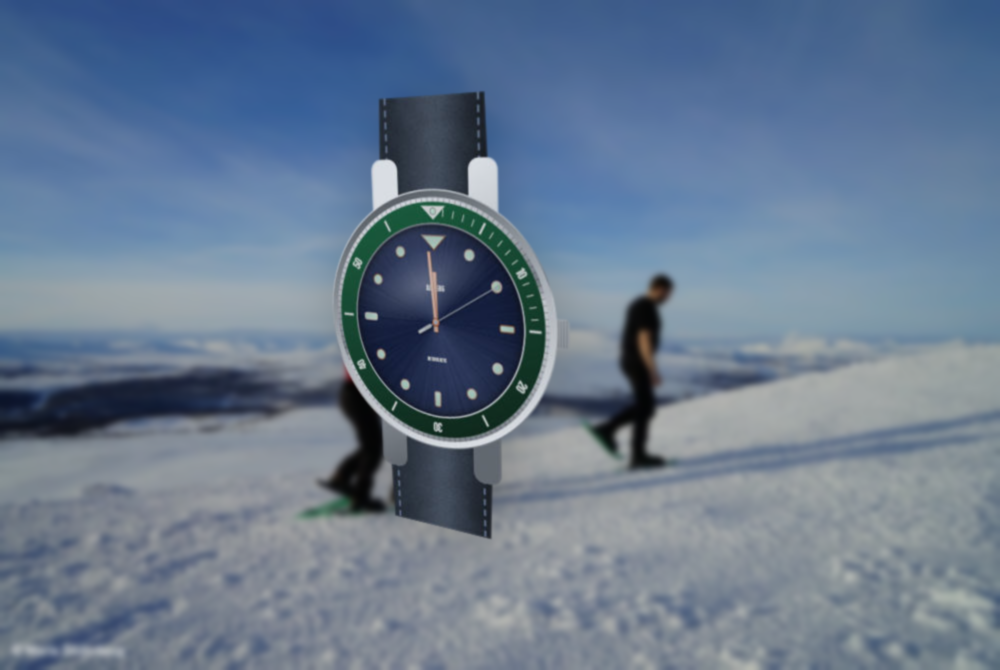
11:59:10
